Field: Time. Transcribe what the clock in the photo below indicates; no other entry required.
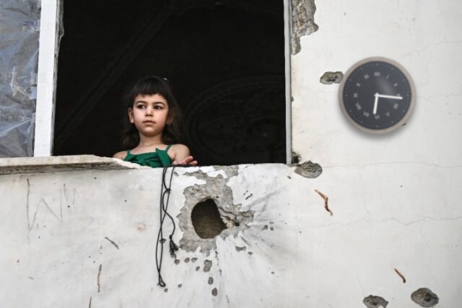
6:16
